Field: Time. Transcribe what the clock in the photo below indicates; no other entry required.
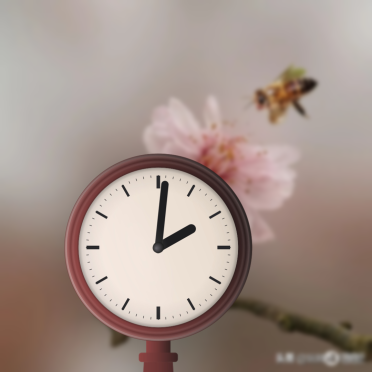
2:01
